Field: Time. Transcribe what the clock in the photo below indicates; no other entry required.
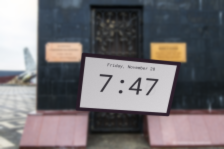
7:47
